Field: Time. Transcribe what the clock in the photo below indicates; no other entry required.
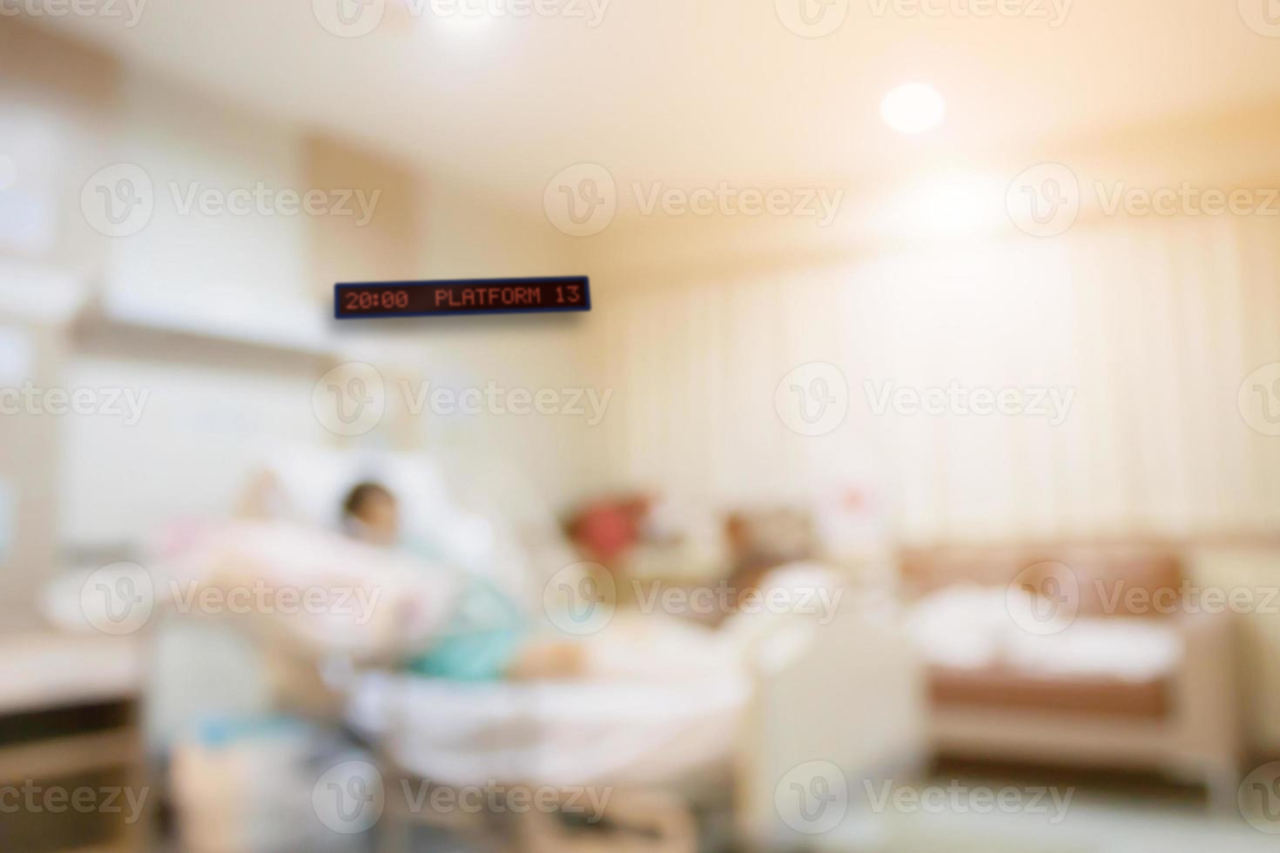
20:00
